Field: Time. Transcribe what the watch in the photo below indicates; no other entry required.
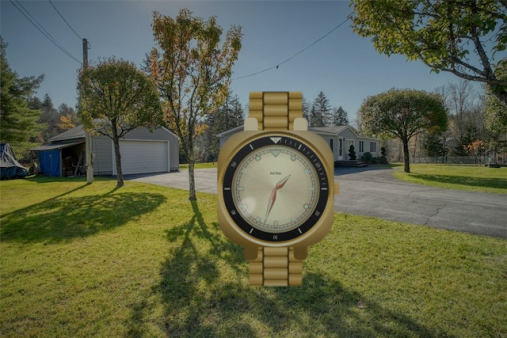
1:33
